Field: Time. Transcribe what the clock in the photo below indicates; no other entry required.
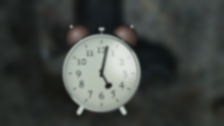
5:02
